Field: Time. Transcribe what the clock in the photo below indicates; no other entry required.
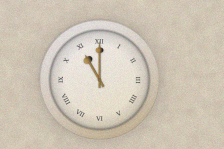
11:00
